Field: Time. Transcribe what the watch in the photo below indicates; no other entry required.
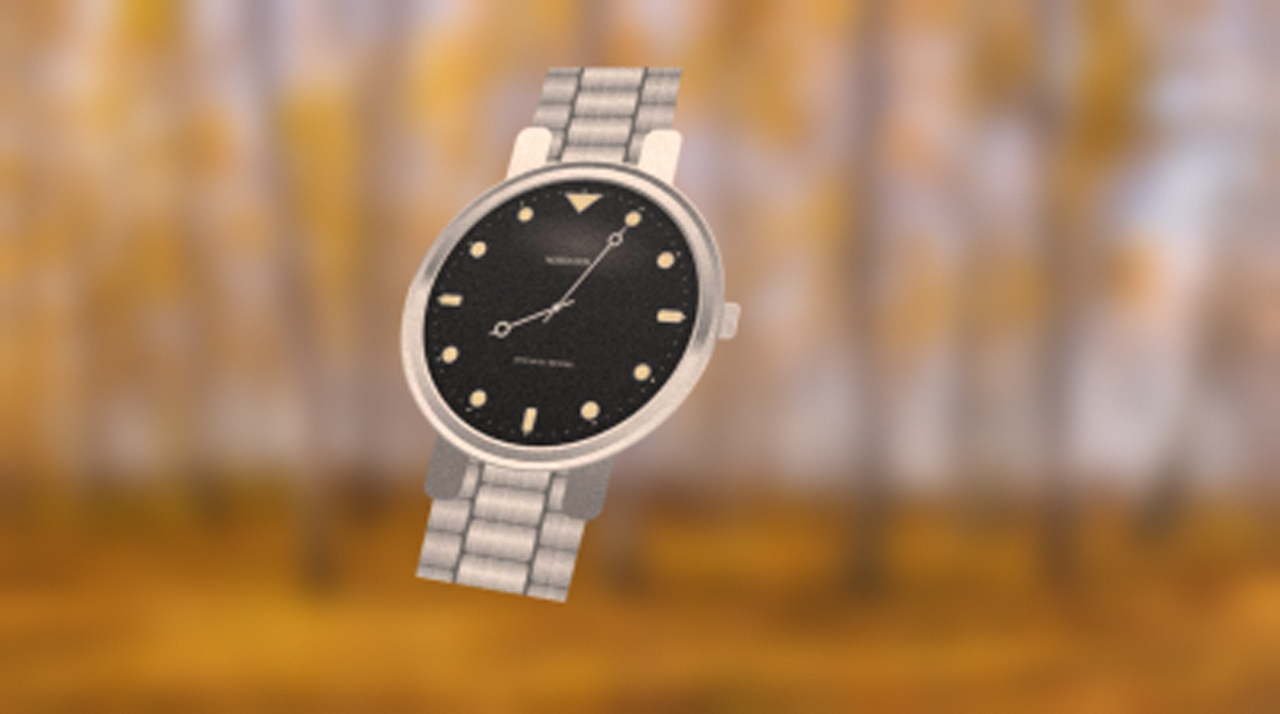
8:05
